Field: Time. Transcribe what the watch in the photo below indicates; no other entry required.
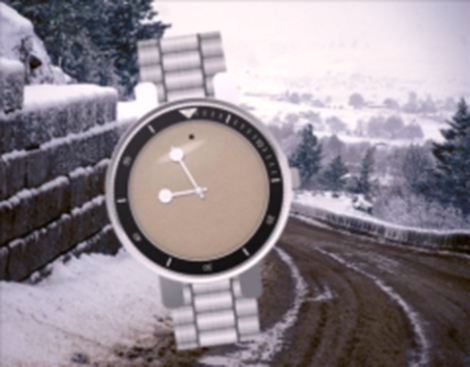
8:56
